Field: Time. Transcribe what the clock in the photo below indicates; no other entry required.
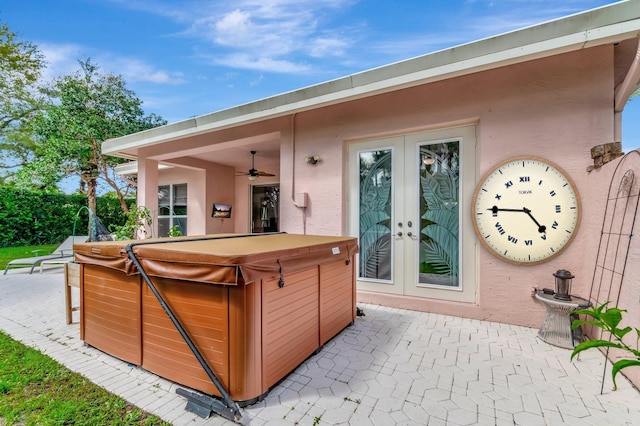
4:46
